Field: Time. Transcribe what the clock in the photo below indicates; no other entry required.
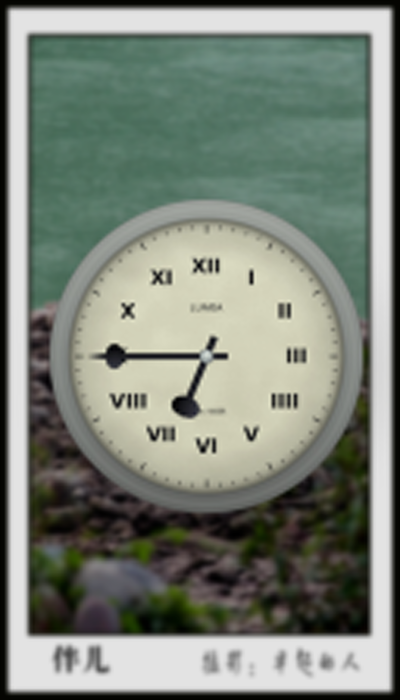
6:45
